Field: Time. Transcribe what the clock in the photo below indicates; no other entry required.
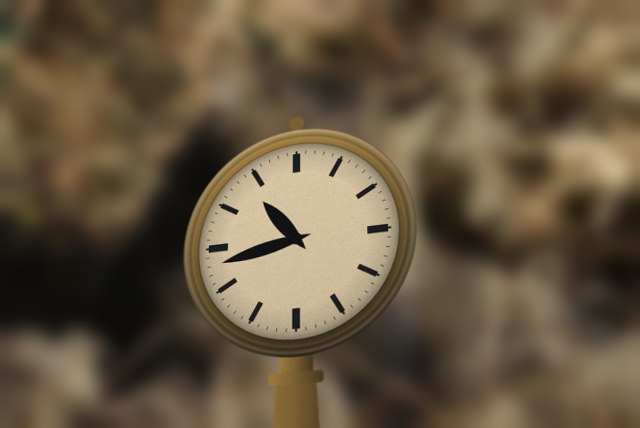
10:43
